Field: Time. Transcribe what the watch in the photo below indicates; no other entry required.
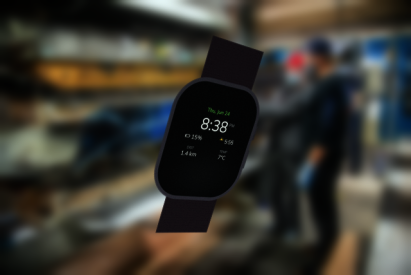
8:38
